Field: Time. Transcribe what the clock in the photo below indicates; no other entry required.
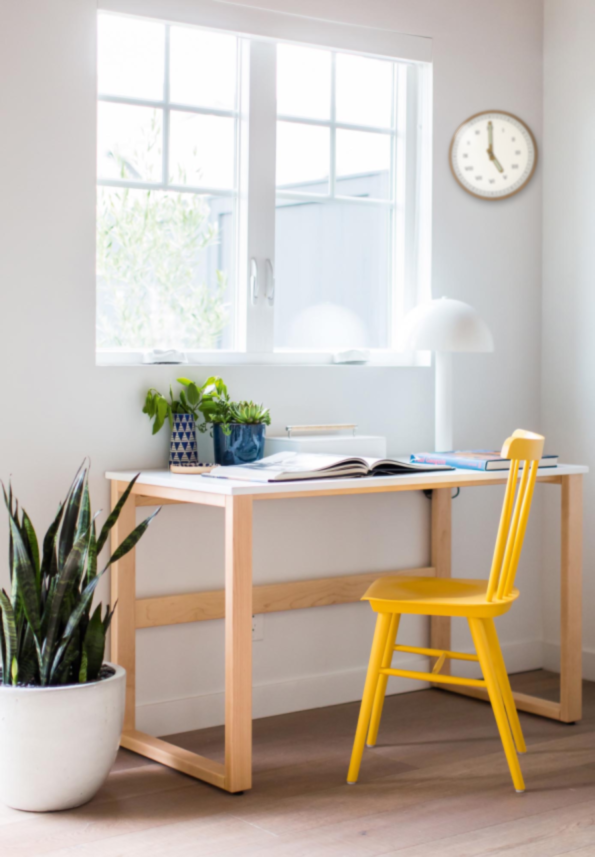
5:00
